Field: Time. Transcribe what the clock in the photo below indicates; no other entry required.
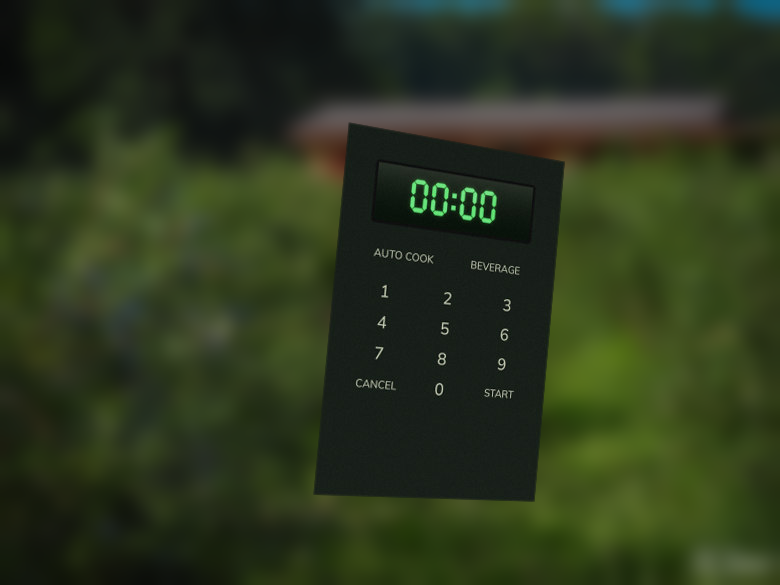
0:00
